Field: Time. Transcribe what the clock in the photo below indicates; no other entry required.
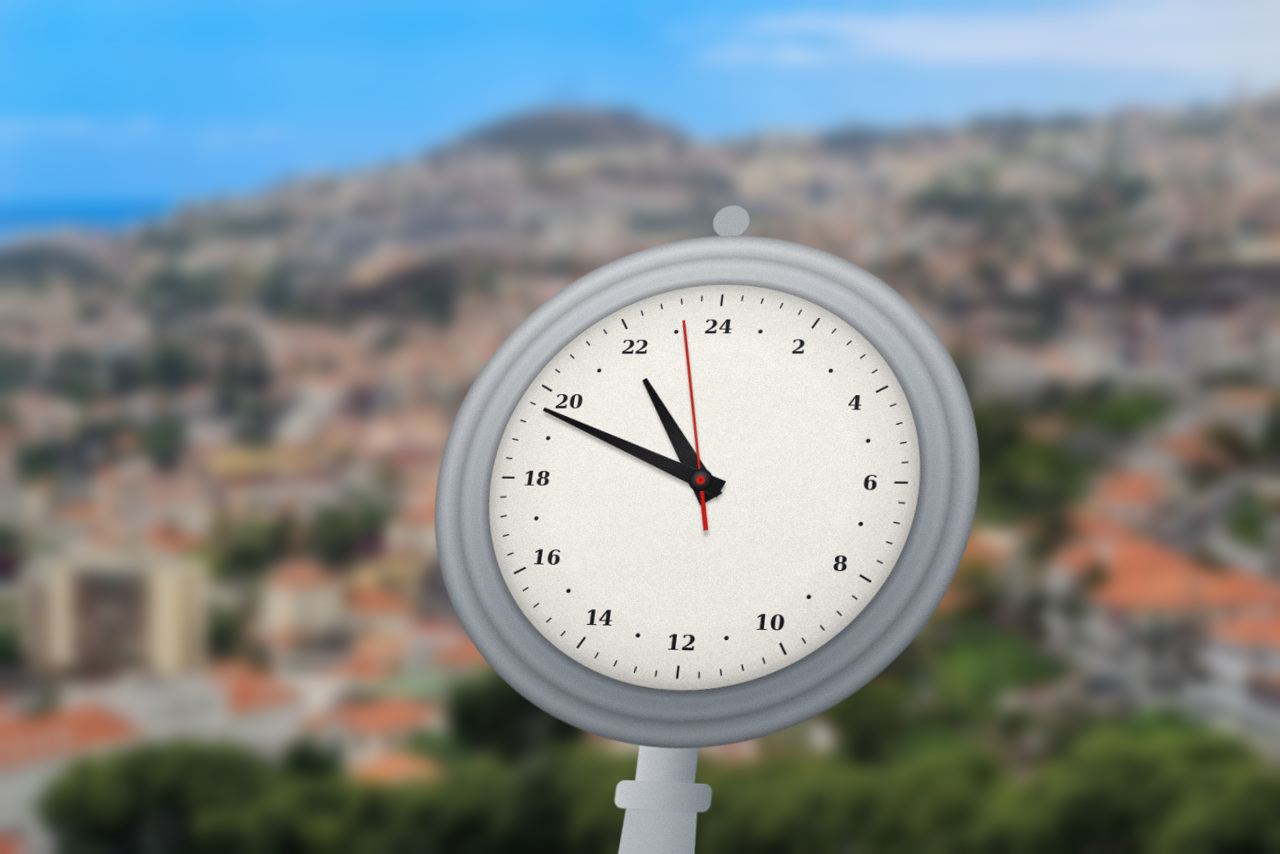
21:48:58
